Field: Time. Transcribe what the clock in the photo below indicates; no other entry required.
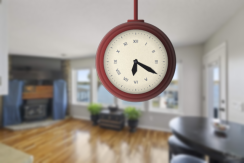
6:20
